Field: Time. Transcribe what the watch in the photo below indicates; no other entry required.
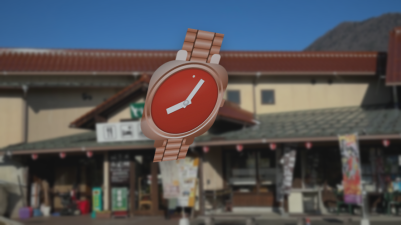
8:04
